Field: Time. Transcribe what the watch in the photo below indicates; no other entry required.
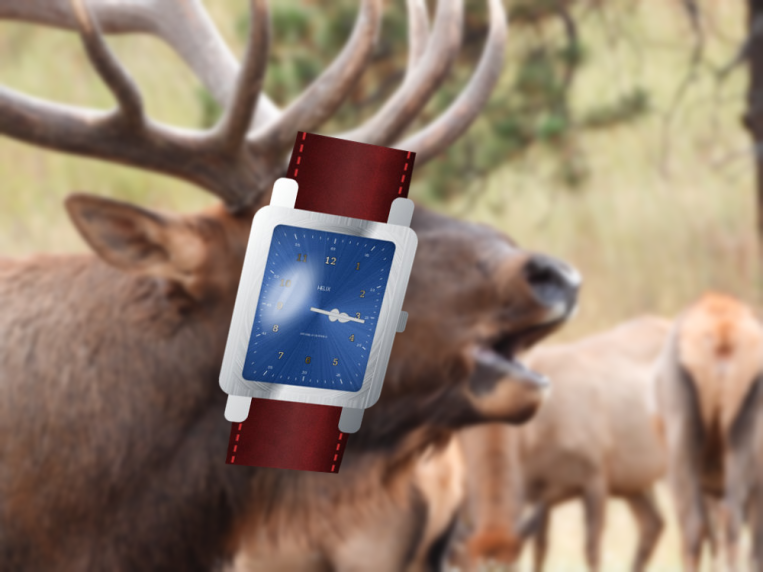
3:16
